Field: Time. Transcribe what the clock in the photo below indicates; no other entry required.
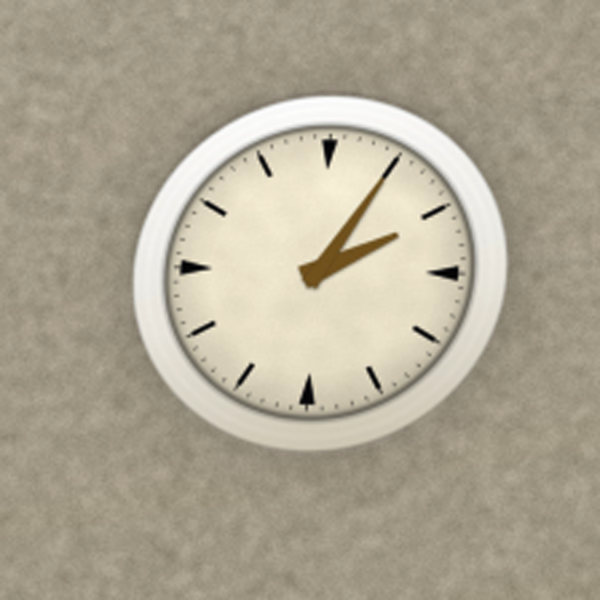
2:05
